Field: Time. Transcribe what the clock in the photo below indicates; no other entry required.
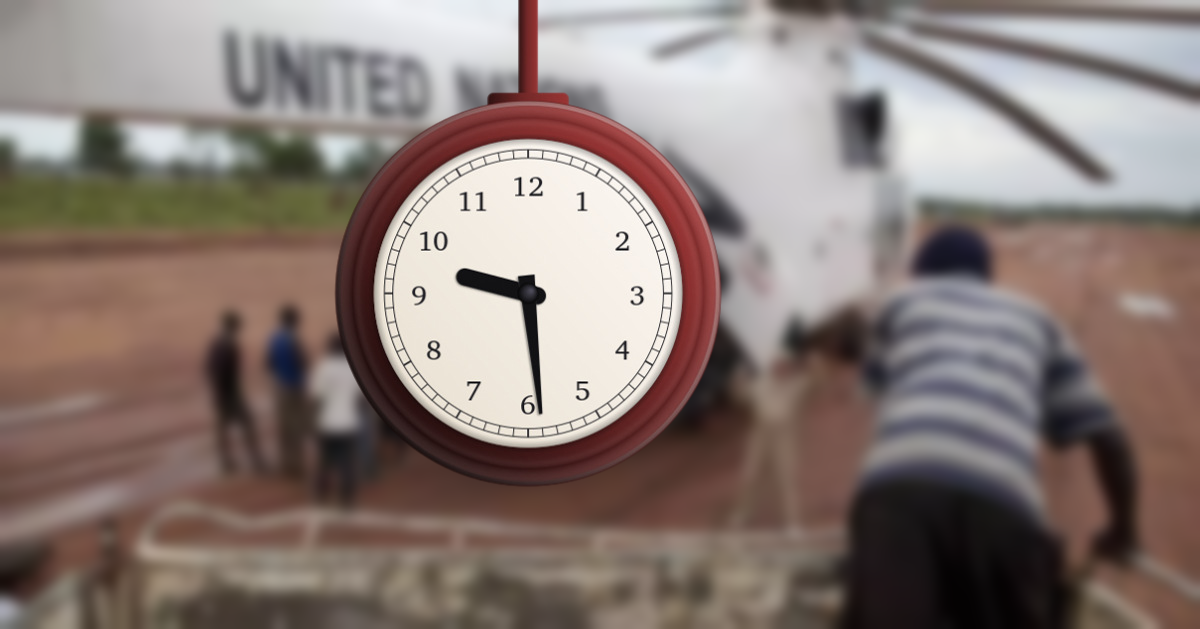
9:29
